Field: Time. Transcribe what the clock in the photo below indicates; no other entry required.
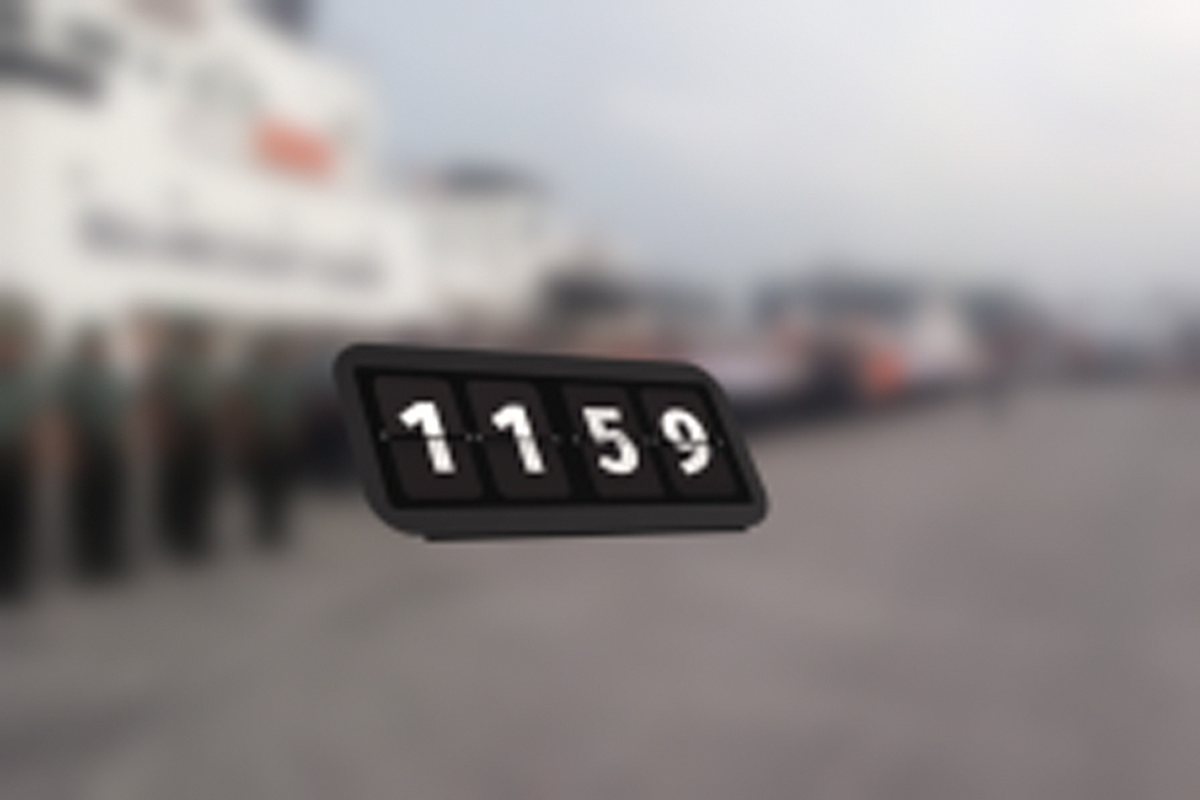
11:59
